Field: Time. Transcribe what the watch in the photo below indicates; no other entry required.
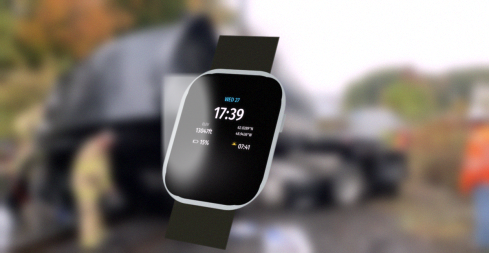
17:39
